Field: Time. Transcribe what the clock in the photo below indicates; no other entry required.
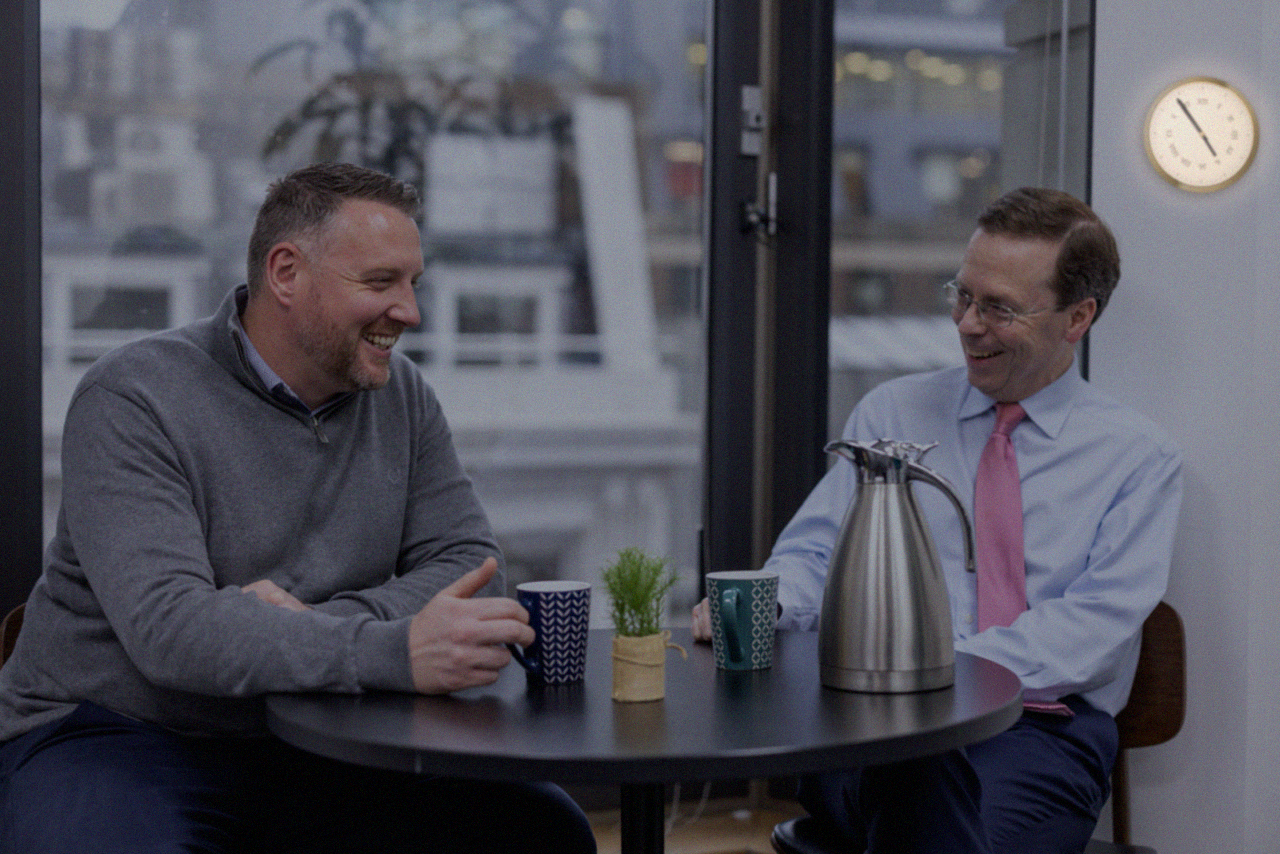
4:54
